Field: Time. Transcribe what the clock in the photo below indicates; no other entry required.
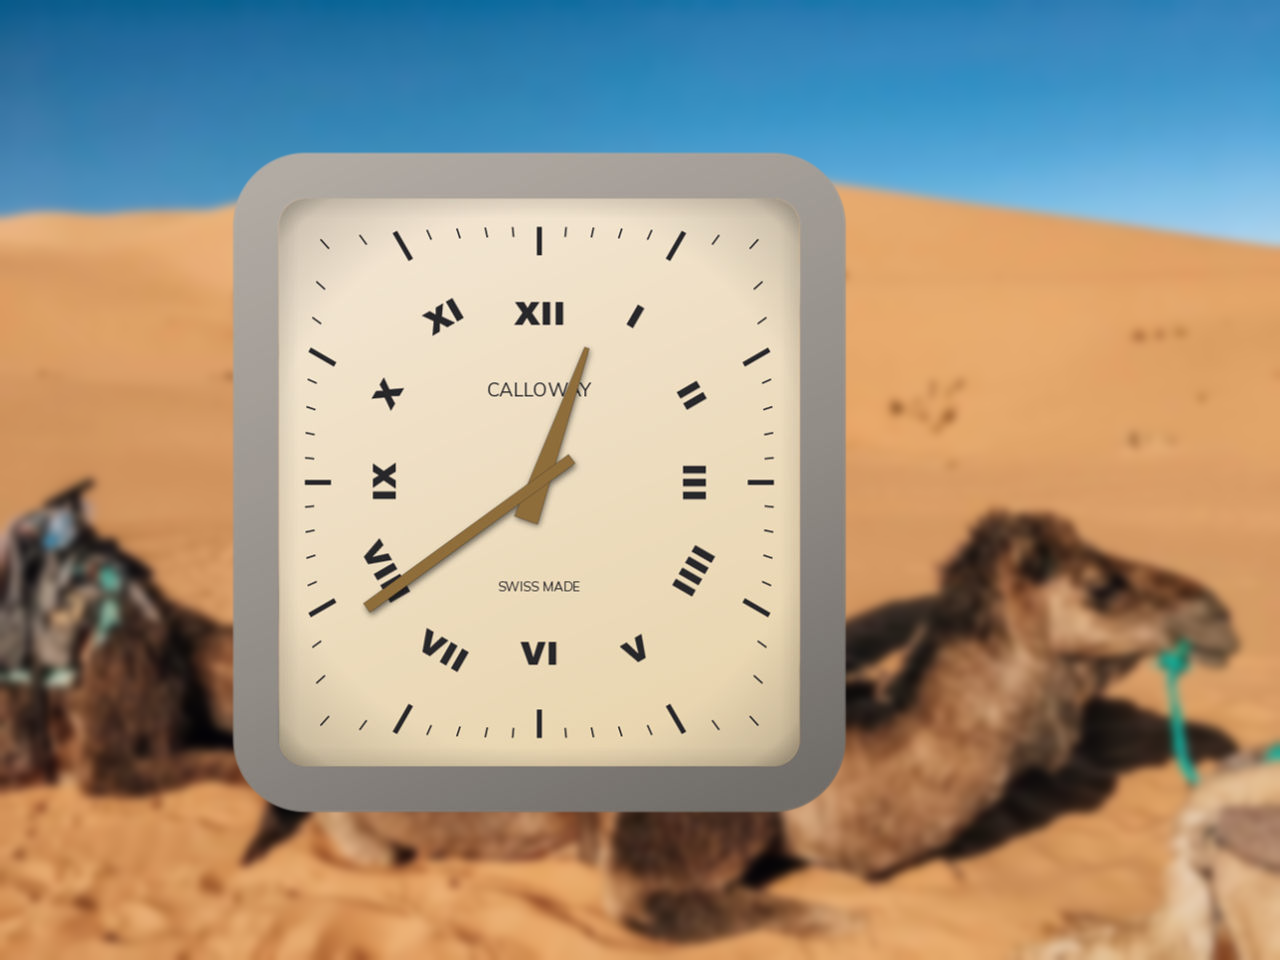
12:39
